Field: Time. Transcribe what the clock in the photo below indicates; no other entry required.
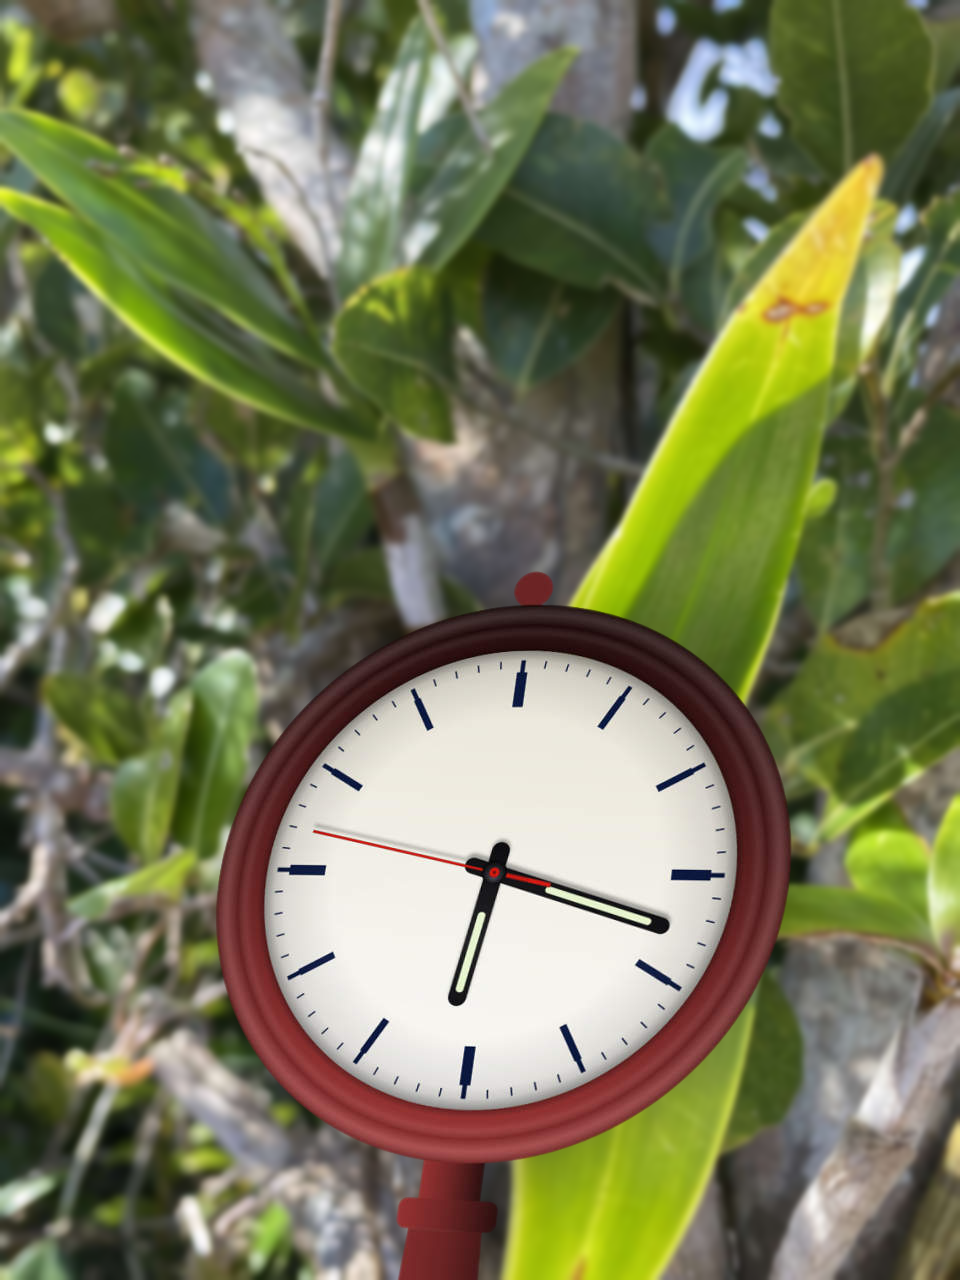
6:17:47
